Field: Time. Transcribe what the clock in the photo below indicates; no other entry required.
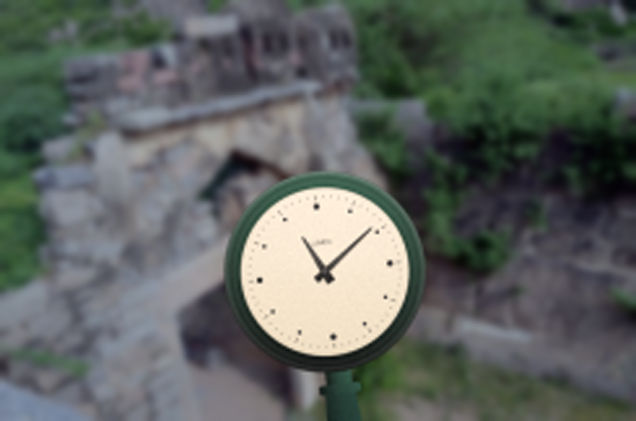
11:09
